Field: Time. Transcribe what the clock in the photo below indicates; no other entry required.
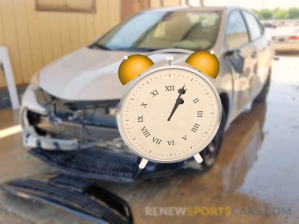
1:04
